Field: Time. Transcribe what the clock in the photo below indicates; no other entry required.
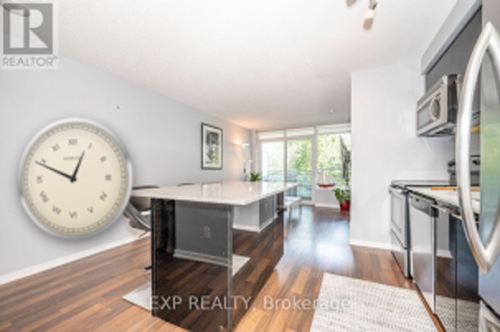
12:49
